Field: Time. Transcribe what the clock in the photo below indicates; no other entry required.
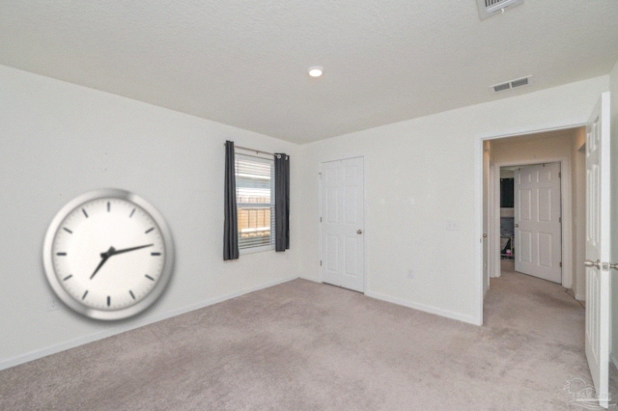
7:13
